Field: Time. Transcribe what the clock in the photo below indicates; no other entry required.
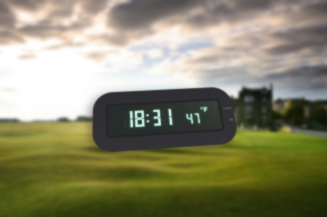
18:31
